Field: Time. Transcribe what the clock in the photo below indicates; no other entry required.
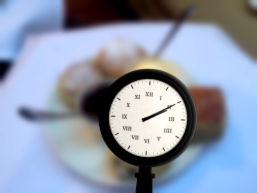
2:10
